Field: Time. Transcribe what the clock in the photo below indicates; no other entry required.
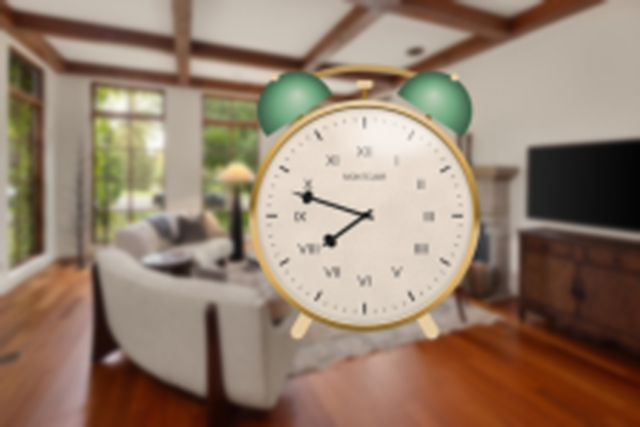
7:48
